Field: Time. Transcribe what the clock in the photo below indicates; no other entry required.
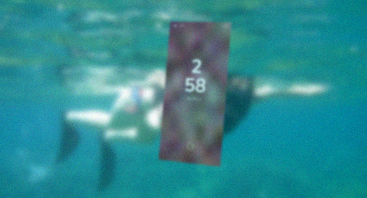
2:58
